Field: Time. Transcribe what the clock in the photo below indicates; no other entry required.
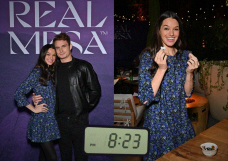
8:23
